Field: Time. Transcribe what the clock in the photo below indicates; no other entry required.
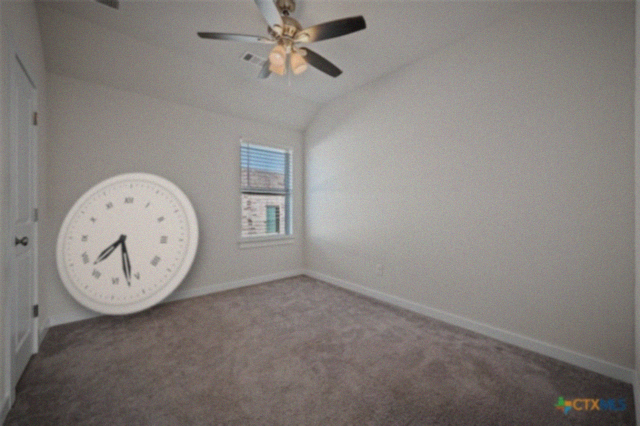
7:27
